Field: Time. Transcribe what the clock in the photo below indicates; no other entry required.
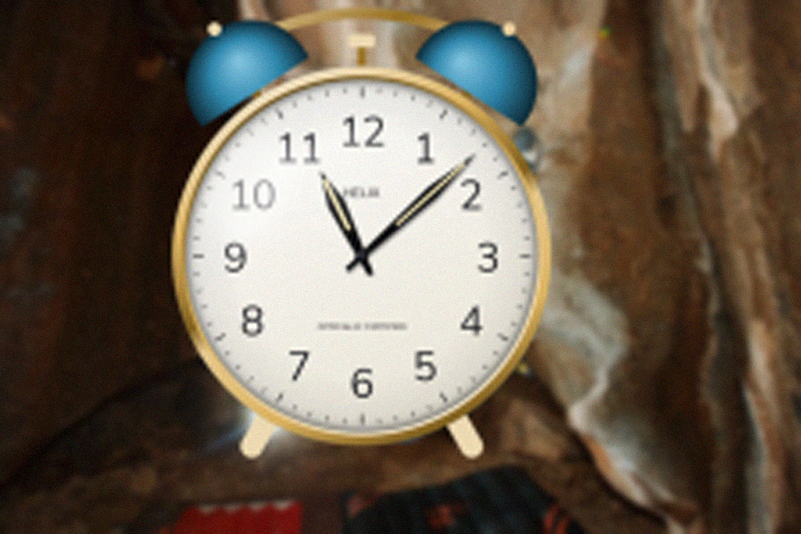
11:08
